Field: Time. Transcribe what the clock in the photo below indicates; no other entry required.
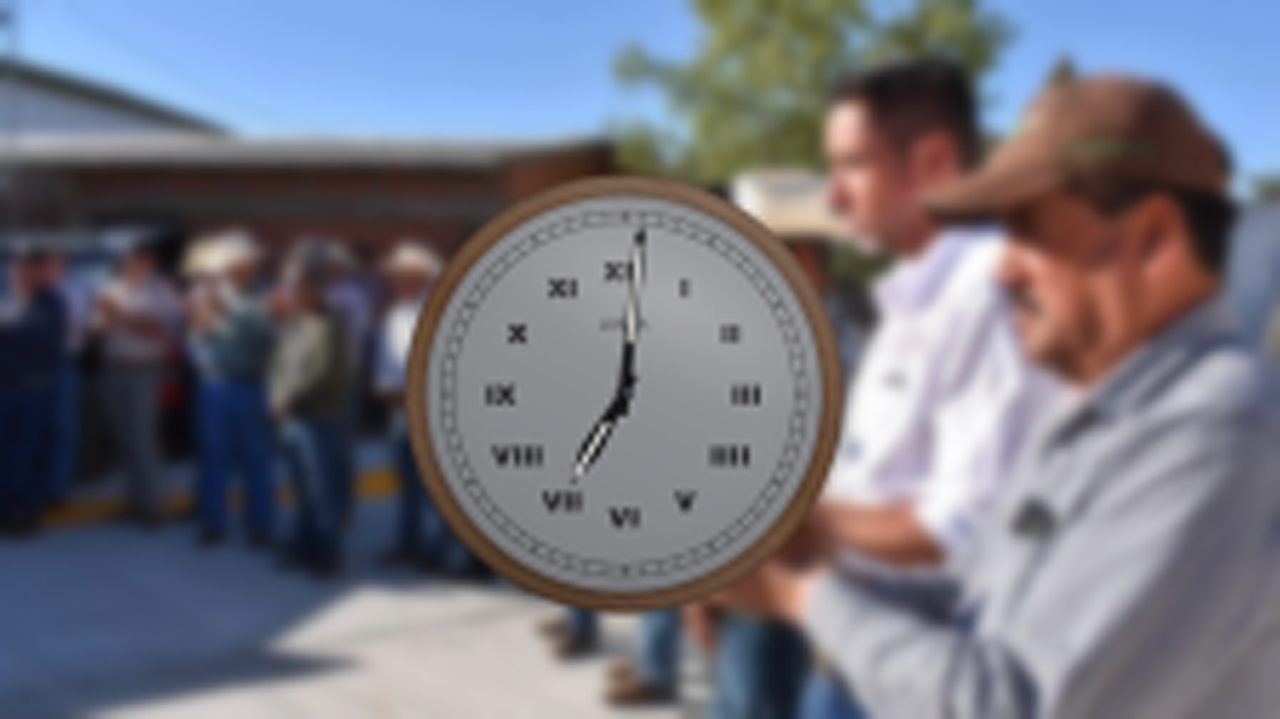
7:01
